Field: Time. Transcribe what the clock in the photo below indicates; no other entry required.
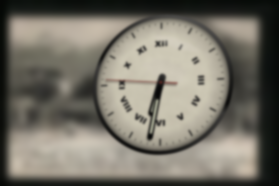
6:31:46
